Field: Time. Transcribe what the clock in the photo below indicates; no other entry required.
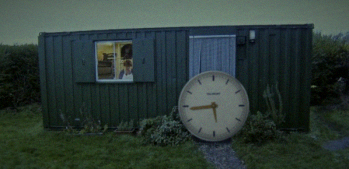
5:44
